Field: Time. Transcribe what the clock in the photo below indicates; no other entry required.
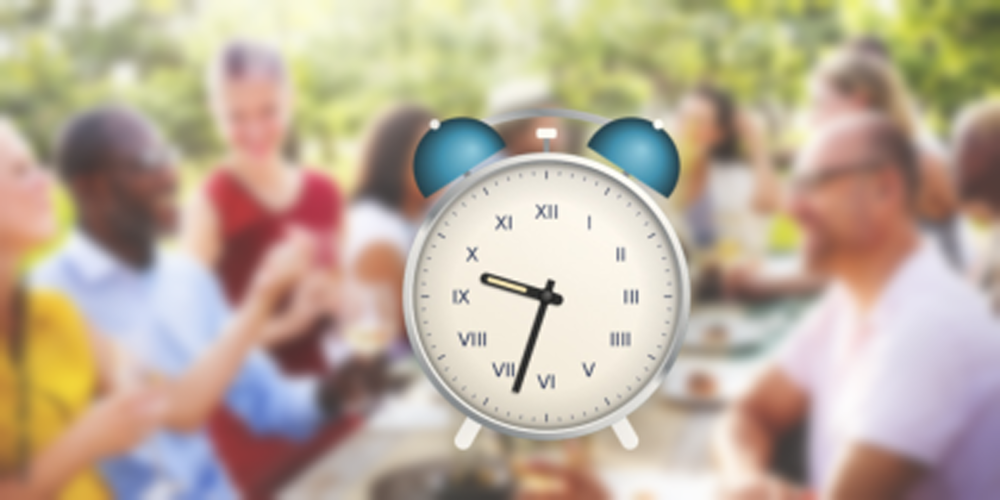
9:33
